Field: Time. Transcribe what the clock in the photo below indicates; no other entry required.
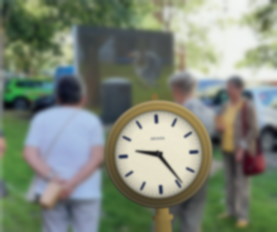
9:24
